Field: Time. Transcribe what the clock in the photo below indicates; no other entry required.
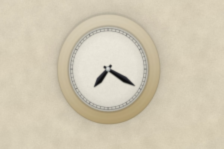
7:20
